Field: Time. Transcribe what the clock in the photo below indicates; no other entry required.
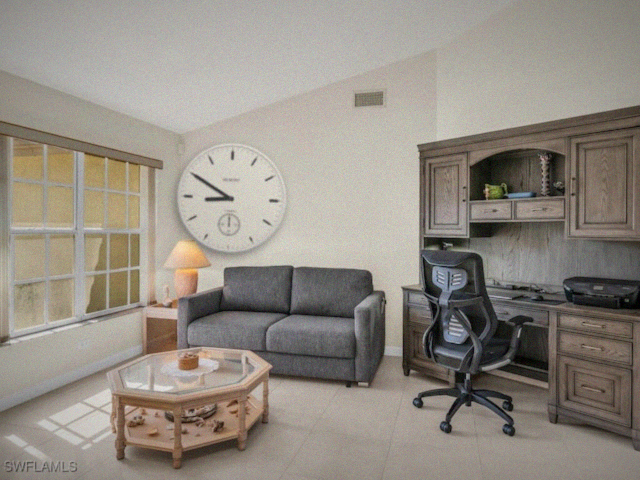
8:50
